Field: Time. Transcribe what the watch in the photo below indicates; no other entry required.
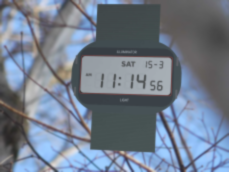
11:14:56
